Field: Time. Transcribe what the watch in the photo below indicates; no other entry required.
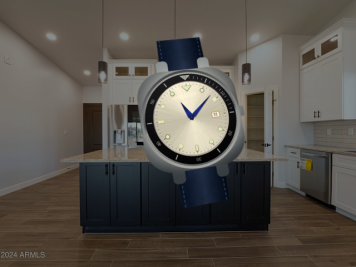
11:08
